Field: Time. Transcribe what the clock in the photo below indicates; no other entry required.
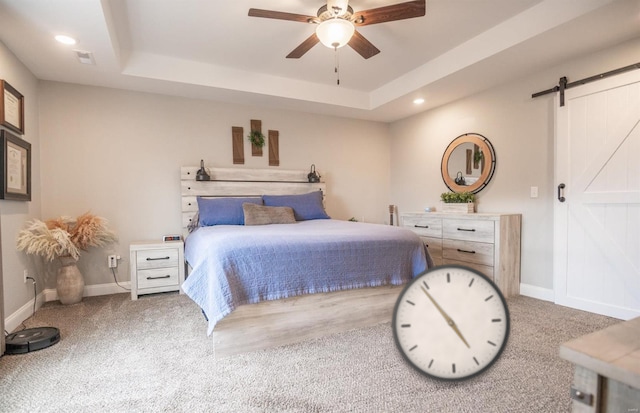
4:54
